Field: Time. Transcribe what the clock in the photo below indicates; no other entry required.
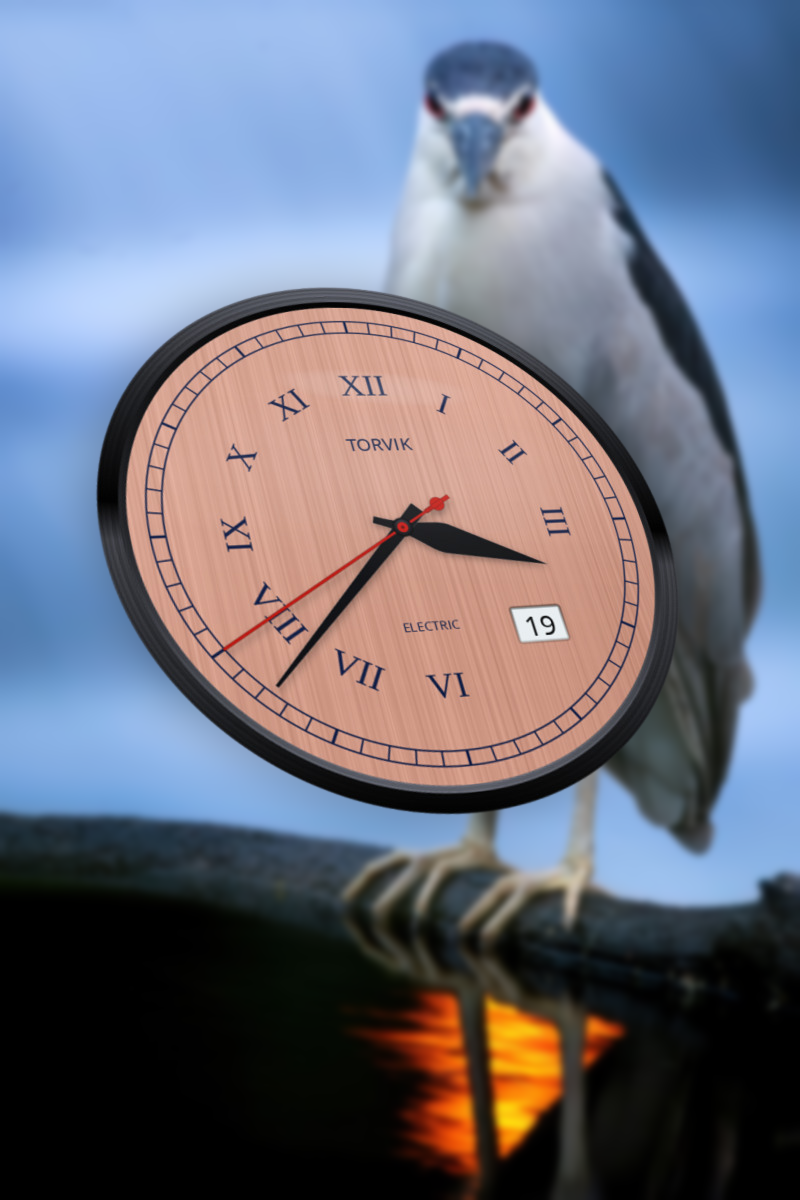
3:37:40
